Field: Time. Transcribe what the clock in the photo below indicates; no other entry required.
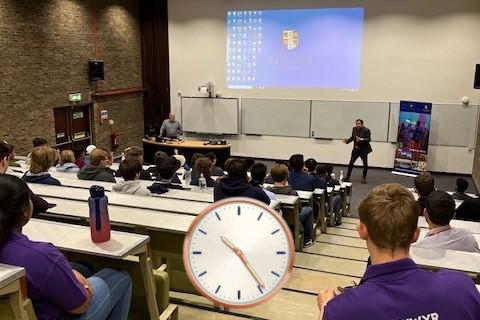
10:24
